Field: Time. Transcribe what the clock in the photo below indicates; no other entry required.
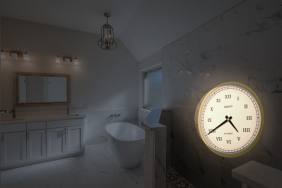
4:40
